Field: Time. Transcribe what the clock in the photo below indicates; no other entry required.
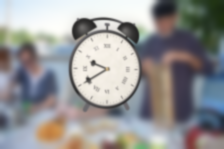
9:40
